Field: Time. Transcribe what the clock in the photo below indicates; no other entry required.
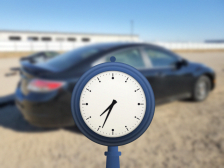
7:34
